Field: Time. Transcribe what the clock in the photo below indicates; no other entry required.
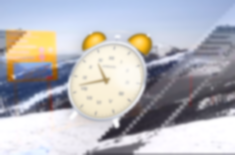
10:42
